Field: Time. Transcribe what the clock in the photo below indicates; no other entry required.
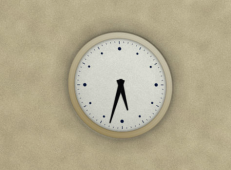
5:33
